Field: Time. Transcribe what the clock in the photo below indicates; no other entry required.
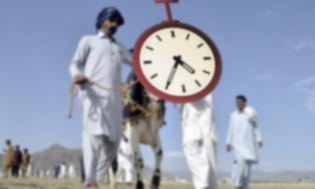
4:35
